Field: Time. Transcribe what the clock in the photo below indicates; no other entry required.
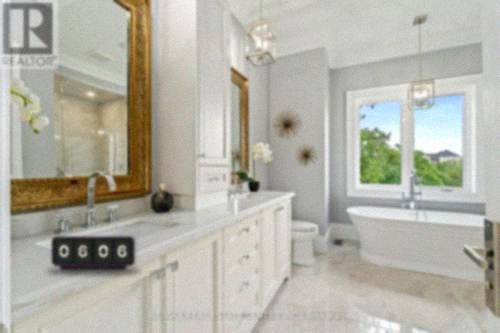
6:06
